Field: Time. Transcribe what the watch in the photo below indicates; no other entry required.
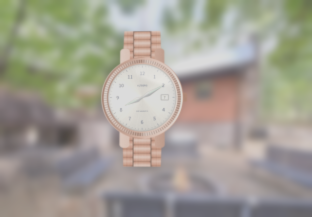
8:10
